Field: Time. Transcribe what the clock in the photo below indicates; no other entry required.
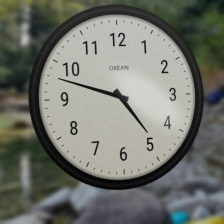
4:48
